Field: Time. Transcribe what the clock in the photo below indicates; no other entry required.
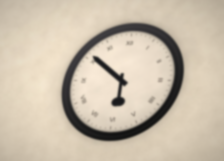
5:51
